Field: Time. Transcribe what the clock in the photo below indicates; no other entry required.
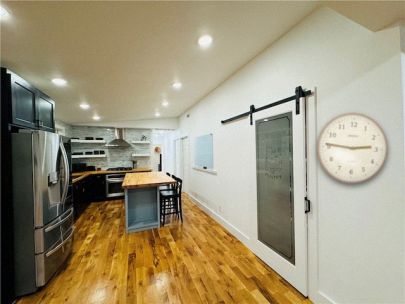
2:46
